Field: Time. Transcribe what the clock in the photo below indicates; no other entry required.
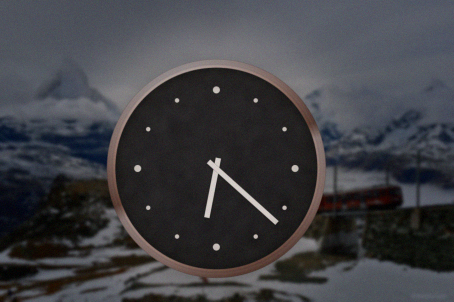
6:22
